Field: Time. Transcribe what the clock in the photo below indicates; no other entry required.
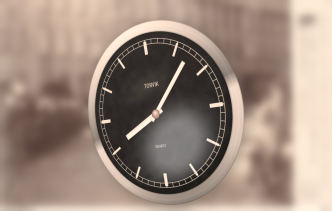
8:07
